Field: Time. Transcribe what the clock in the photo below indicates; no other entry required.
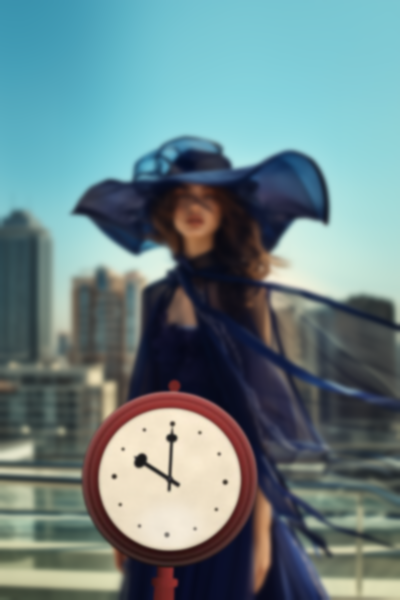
10:00
